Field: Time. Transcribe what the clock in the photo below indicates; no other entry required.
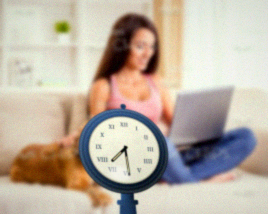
7:29
